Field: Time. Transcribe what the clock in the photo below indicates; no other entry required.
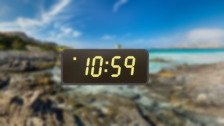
10:59
